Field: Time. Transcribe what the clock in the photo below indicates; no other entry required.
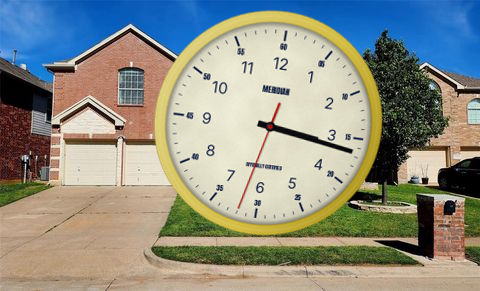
3:16:32
